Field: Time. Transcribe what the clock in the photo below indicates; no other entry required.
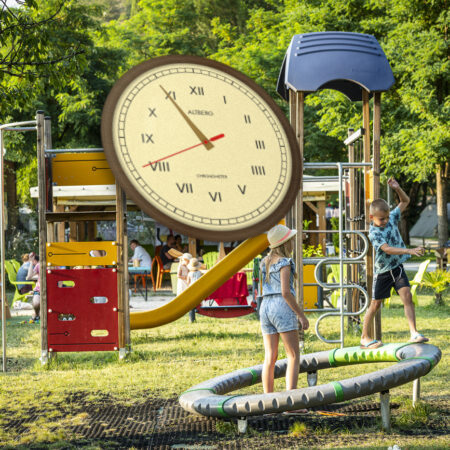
10:54:41
